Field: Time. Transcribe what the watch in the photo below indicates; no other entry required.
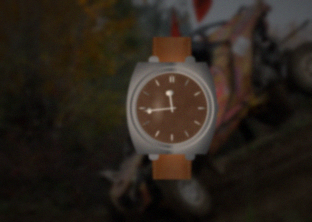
11:44
